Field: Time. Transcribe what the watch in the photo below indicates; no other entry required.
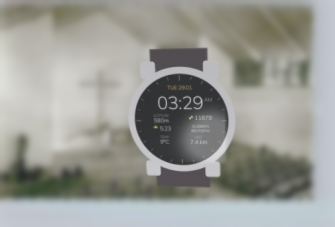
3:29
